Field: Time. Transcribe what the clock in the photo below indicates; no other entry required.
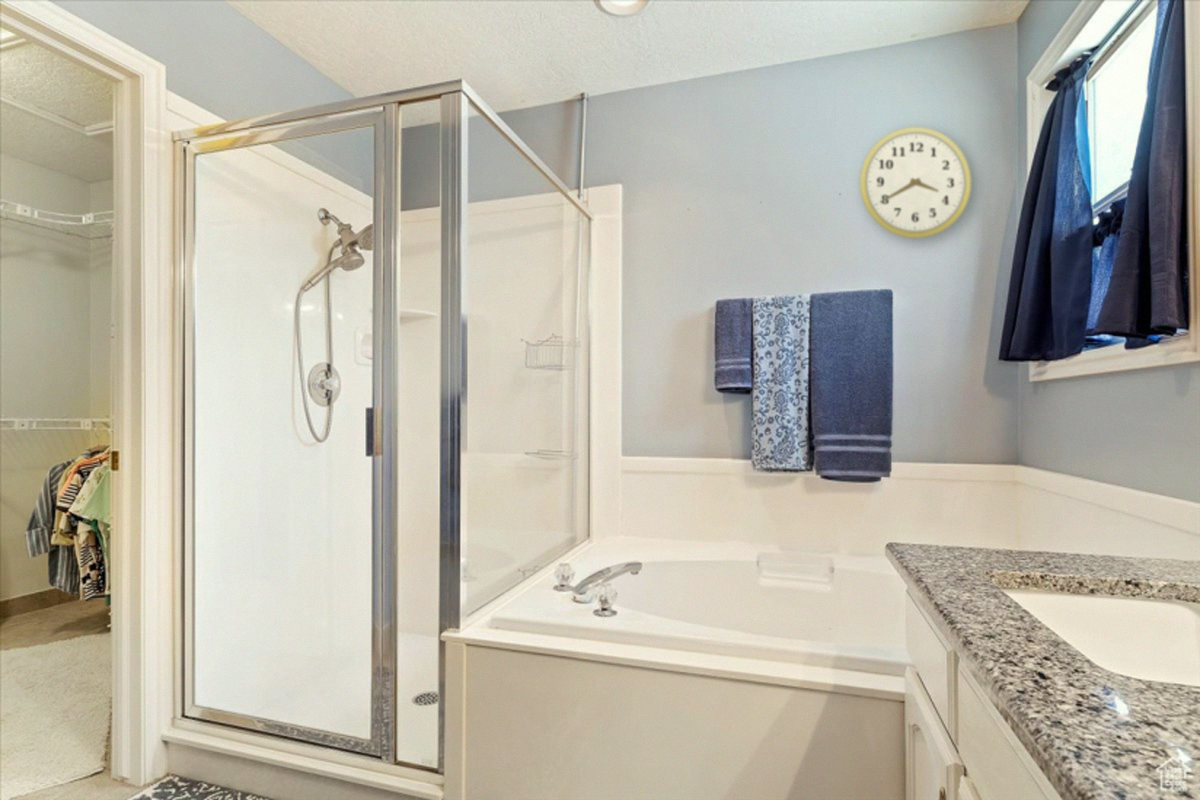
3:40
